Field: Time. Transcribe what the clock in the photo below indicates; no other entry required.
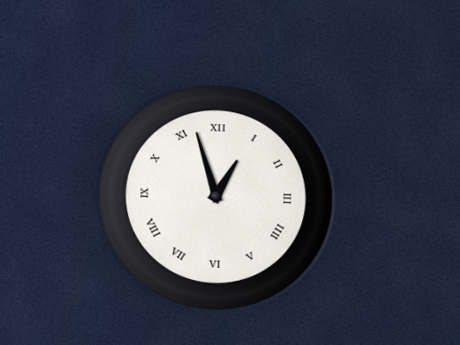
12:57
